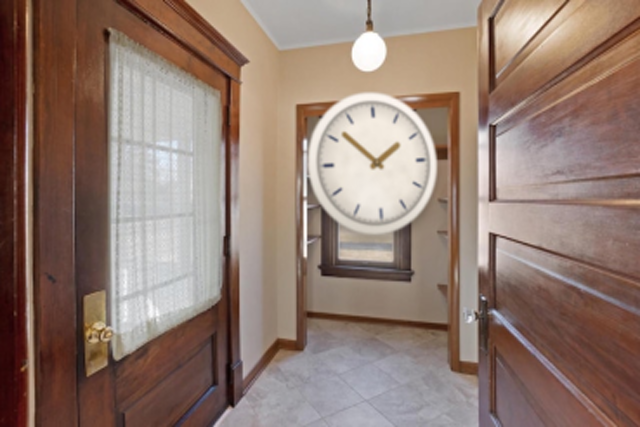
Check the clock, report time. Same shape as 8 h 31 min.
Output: 1 h 52 min
